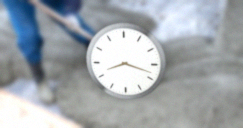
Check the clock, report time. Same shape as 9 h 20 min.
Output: 8 h 18 min
